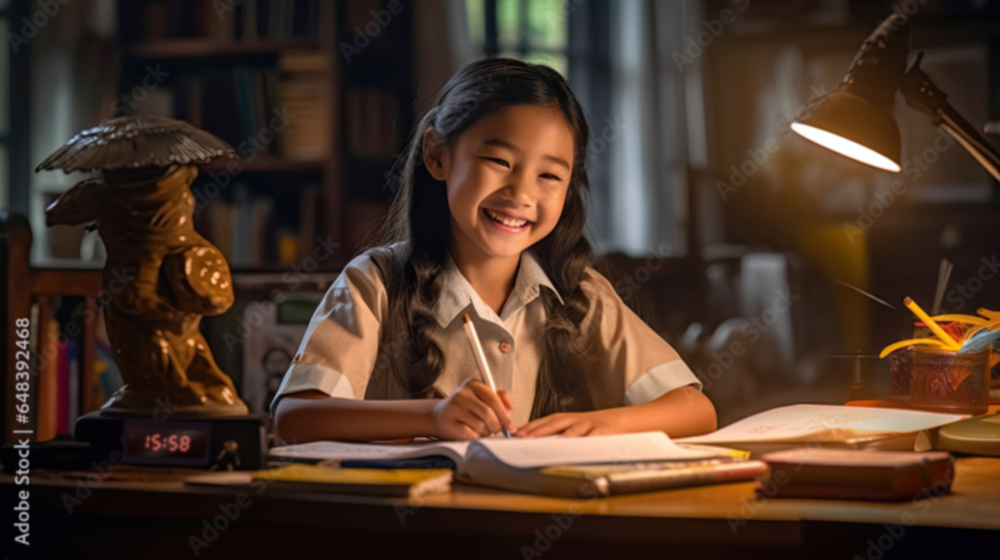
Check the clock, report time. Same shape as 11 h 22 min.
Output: 15 h 58 min
